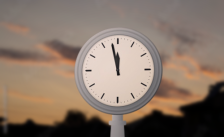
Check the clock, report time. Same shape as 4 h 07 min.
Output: 11 h 58 min
